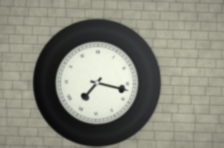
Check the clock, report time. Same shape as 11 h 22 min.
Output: 7 h 17 min
